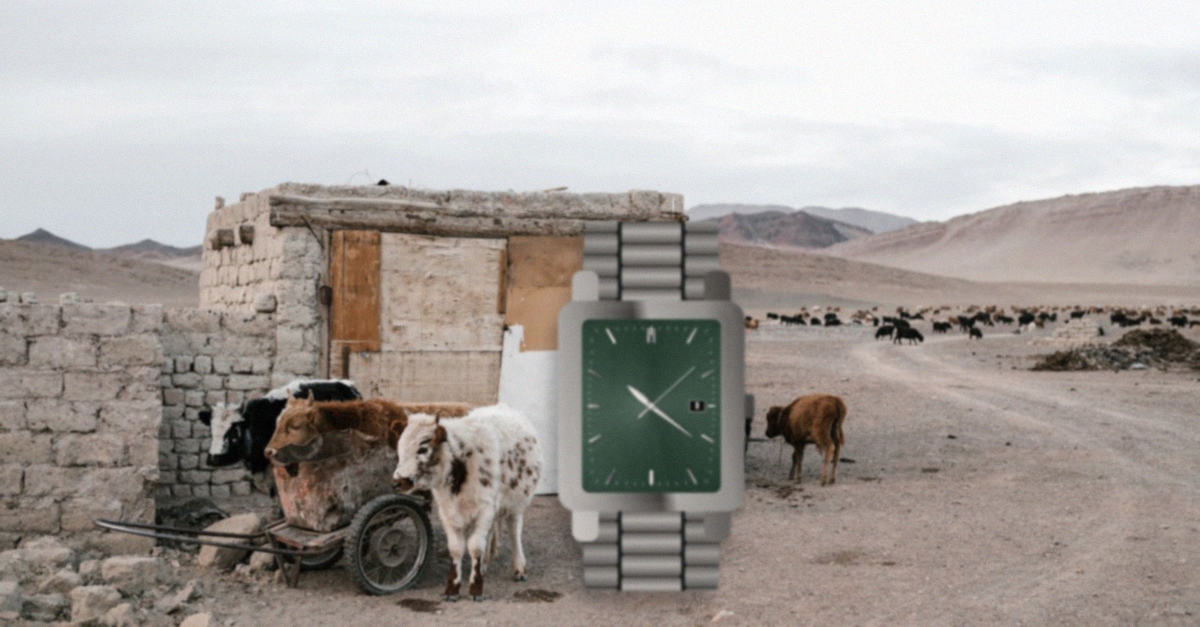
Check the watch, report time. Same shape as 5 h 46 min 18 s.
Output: 10 h 21 min 08 s
